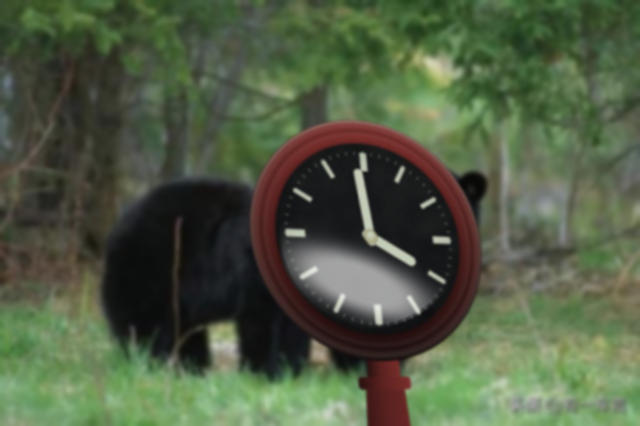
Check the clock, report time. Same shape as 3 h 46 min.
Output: 3 h 59 min
